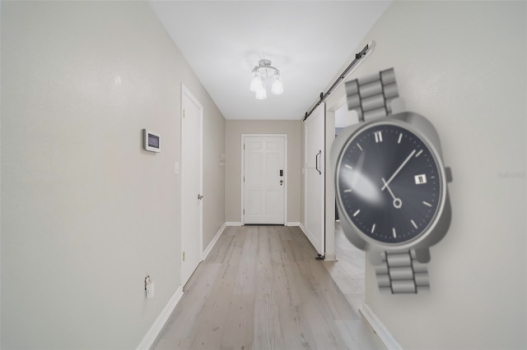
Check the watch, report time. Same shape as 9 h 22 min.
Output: 5 h 09 min
